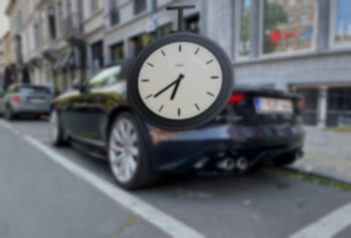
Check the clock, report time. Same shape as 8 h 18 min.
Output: 6 h 39 min
